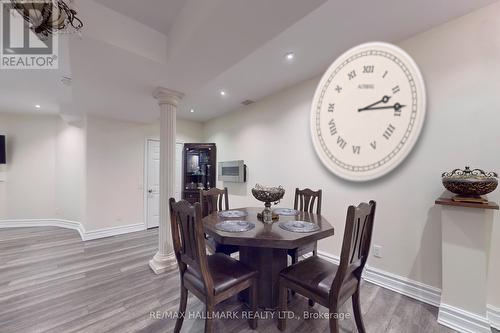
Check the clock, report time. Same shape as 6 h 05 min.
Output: 2 h 14 min
